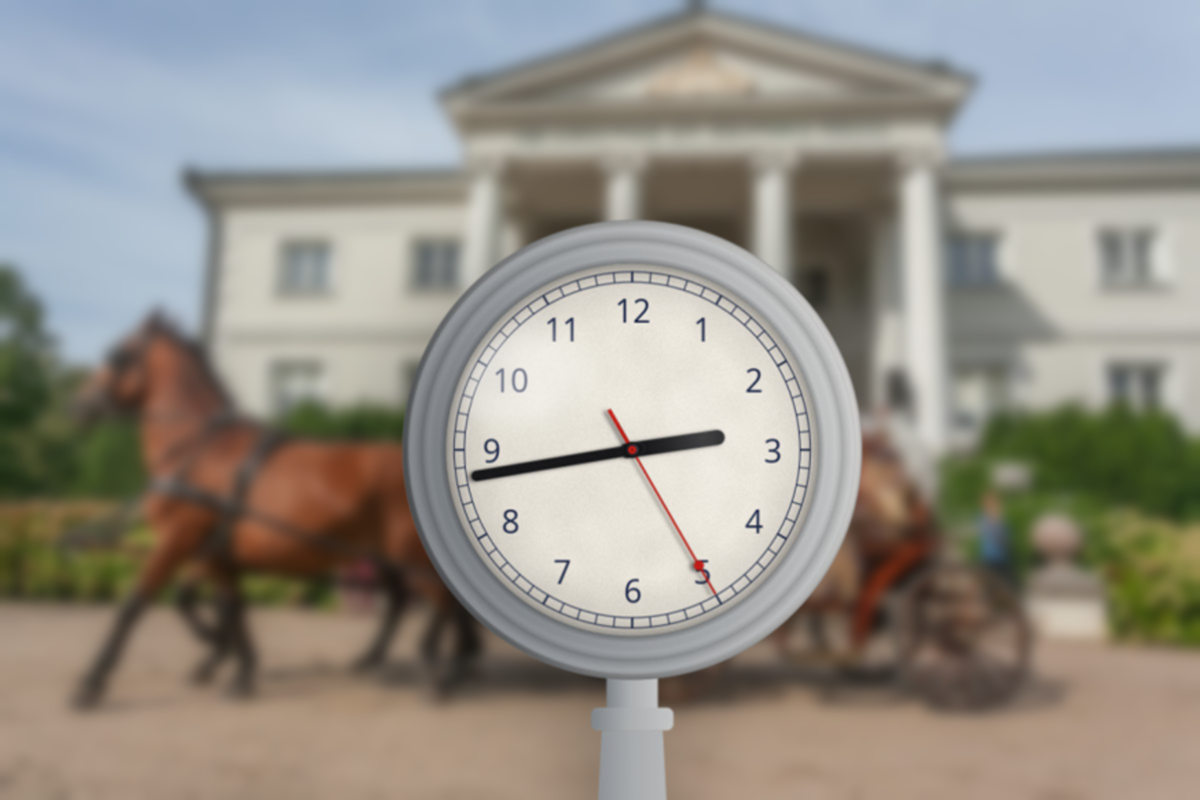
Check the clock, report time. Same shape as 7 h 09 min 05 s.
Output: 2 h 43 min 25 s
